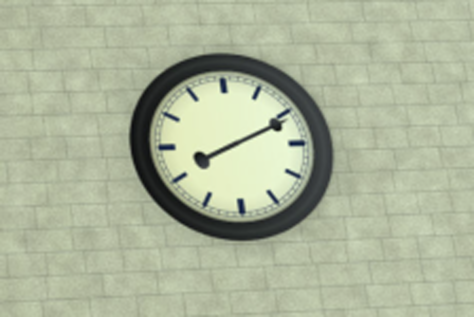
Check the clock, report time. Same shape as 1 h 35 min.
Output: 8 h 11 min
